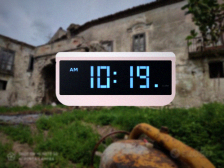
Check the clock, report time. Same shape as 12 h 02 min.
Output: 10 h 19 min
